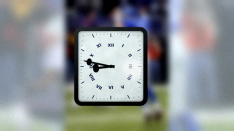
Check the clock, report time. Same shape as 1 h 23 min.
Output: 8 h 47 min
